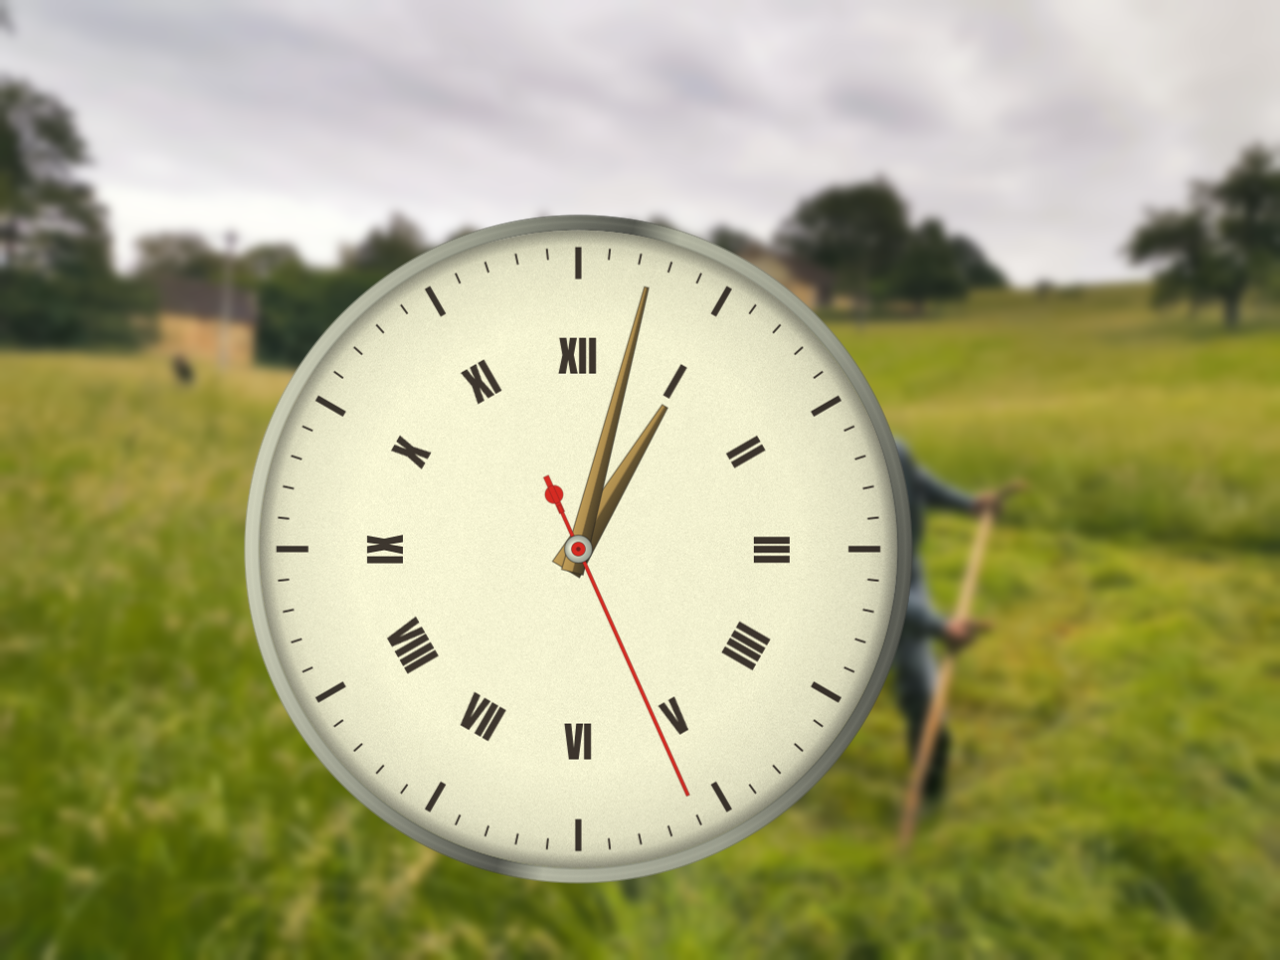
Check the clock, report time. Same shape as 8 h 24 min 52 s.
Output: 1 h 02 min 26 s
